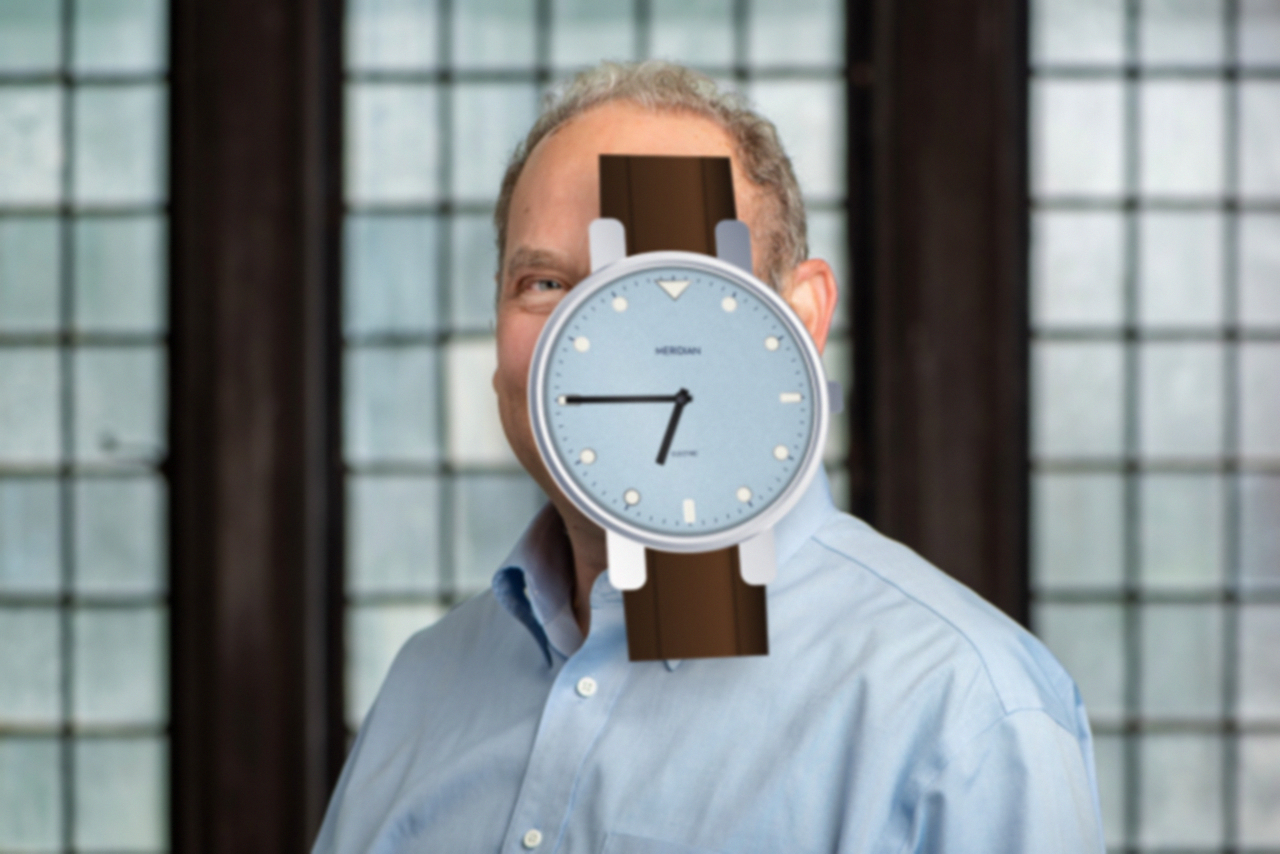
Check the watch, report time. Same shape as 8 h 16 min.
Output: 6 h 45 min
